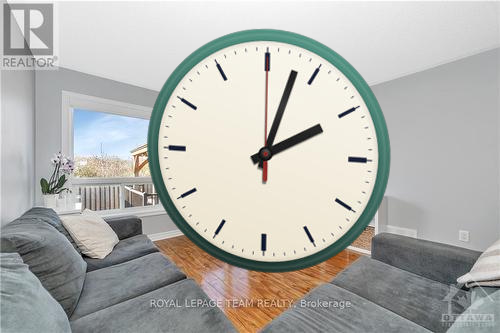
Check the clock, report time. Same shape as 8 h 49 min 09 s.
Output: 2 h 03 min 00 s
